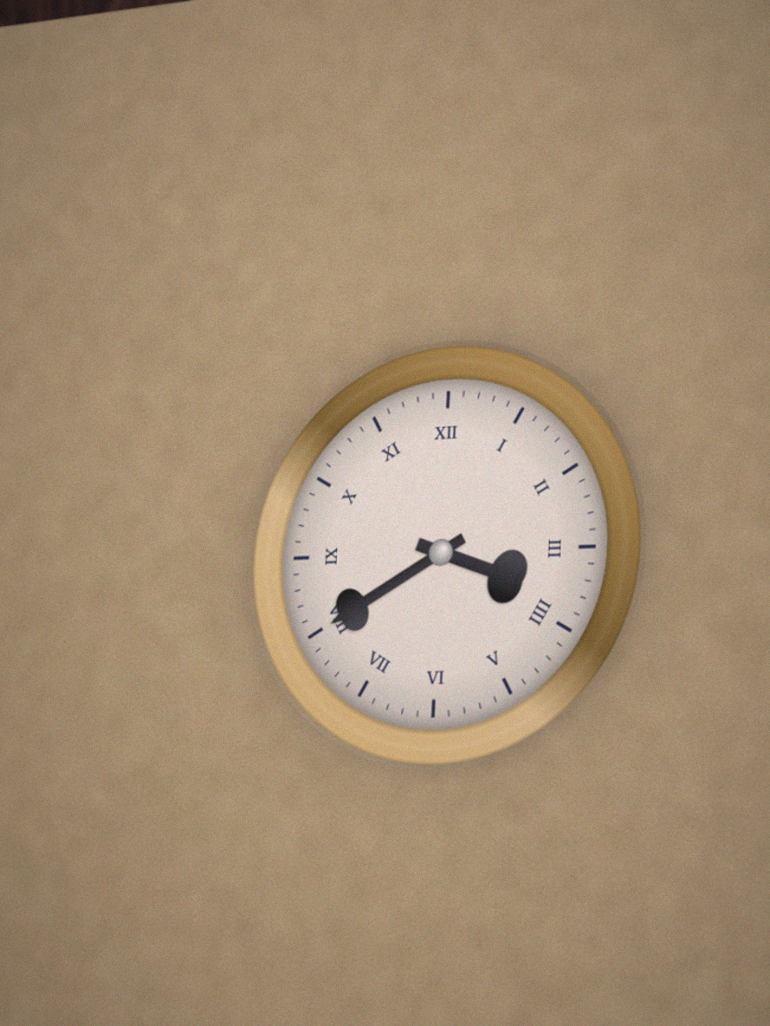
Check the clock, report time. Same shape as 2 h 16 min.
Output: 3 h 40 min
